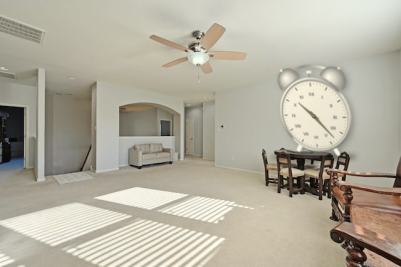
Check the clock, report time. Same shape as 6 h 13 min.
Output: 10 h 23 min
